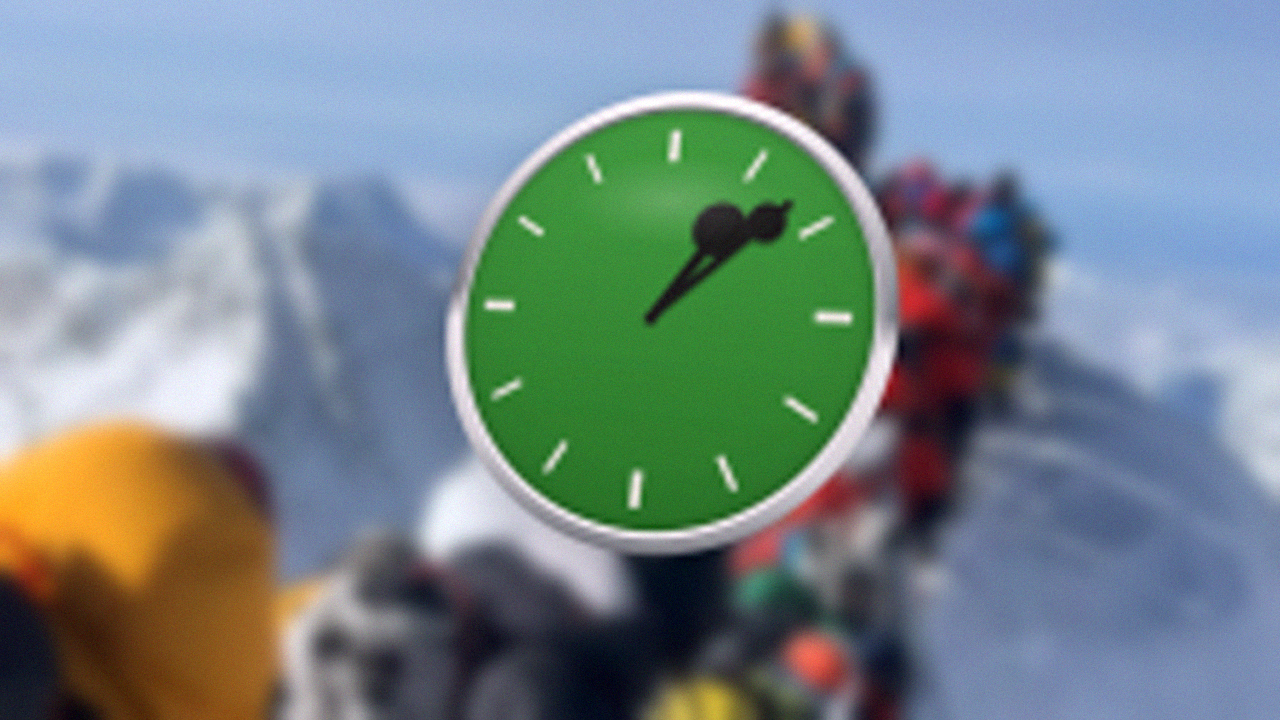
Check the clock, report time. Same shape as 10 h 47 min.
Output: 1 h 08 min
